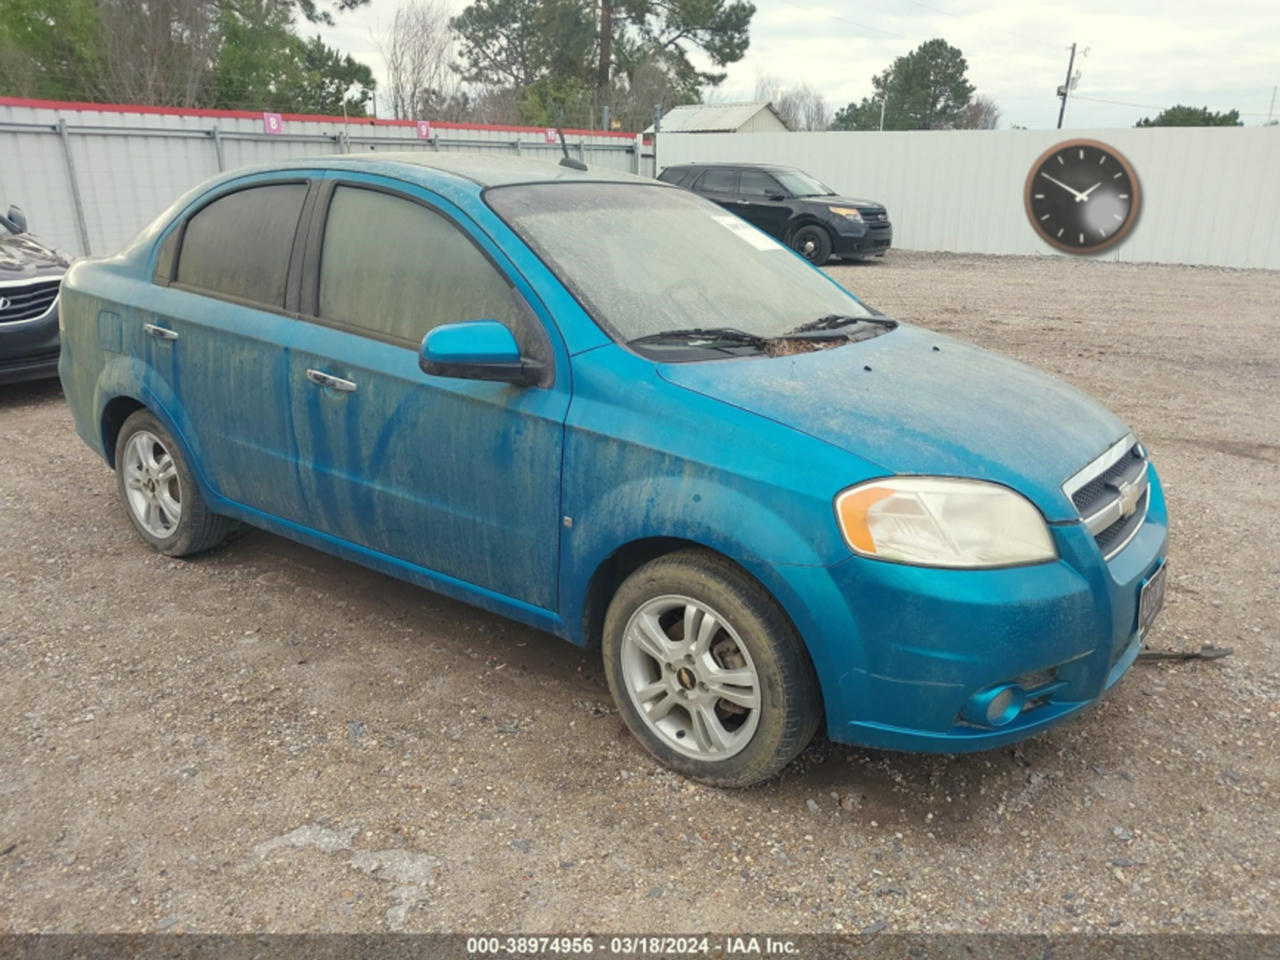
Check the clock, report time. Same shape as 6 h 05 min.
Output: 1 h 50 min
